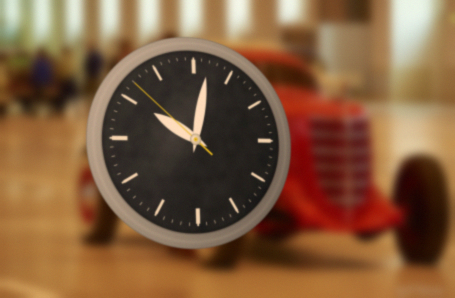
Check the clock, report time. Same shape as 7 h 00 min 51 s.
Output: 10 h 01 min 52 s
